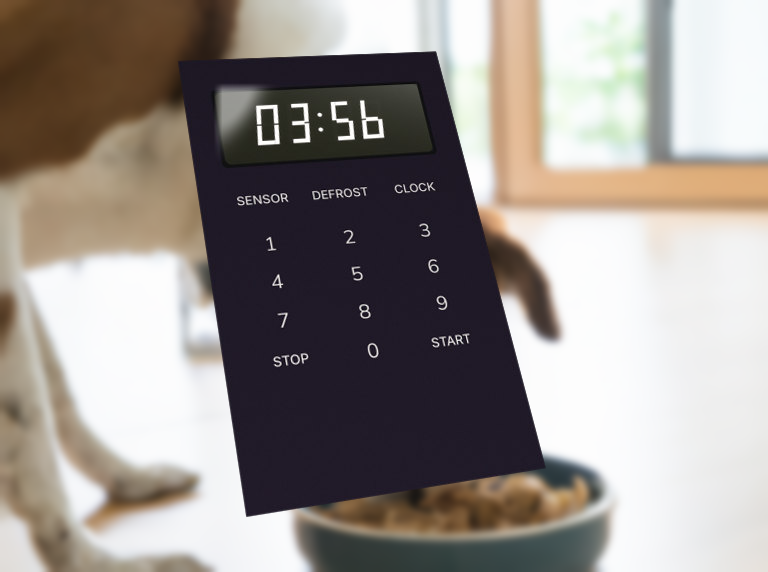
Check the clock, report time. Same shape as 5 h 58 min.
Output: 3 h 56 min
